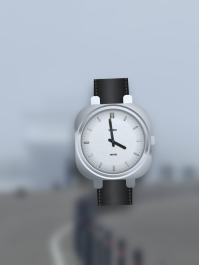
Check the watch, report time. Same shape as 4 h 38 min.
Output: 3 h 59 min
